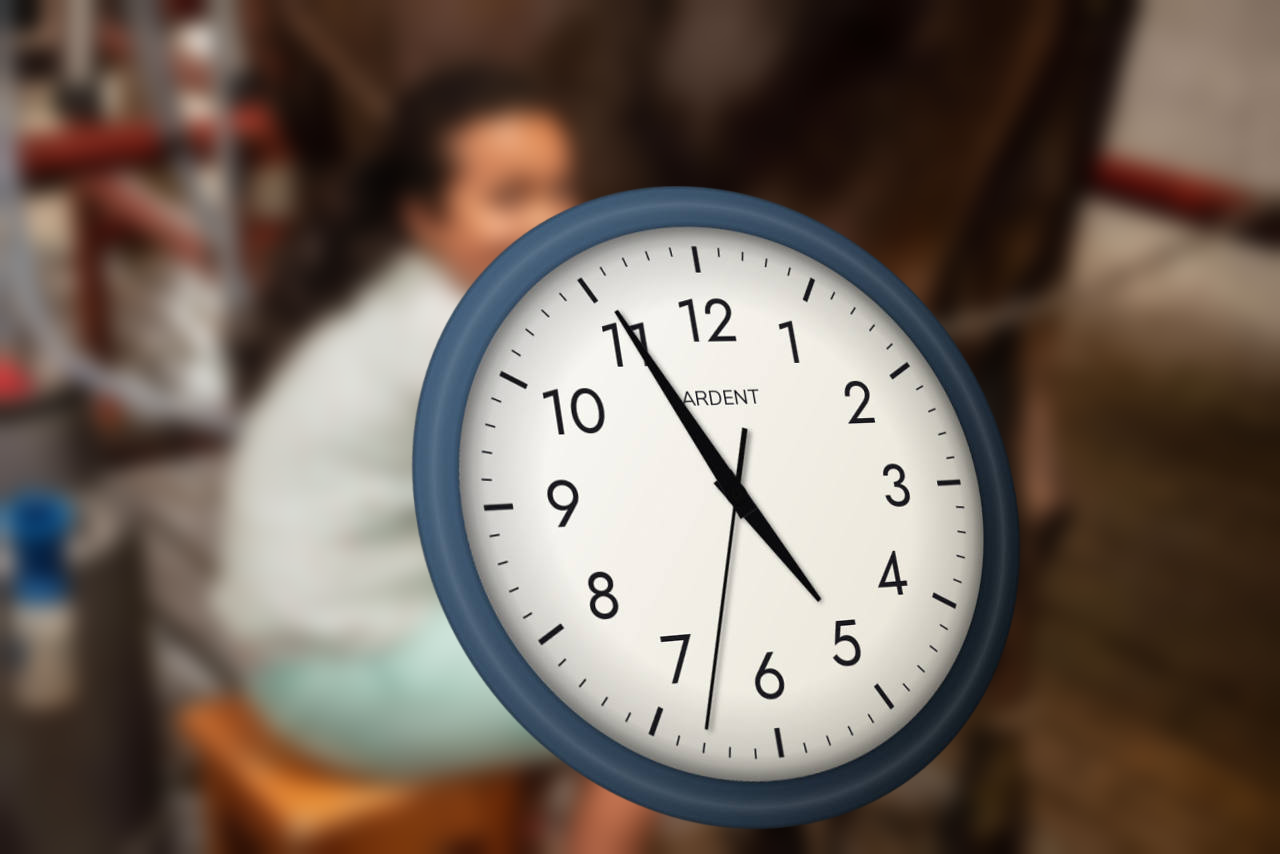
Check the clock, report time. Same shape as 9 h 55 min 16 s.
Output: 4 h 55 min 33 s
